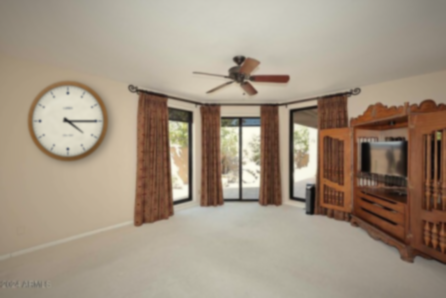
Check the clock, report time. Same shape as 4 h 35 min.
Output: 4 h 15 min
